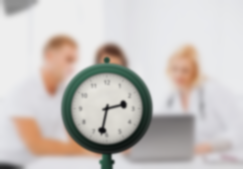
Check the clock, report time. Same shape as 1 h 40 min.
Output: 2 h 32 min
